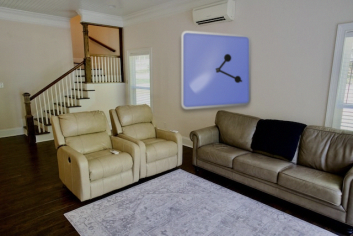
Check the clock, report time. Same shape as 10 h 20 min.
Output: 1 h 19 min
